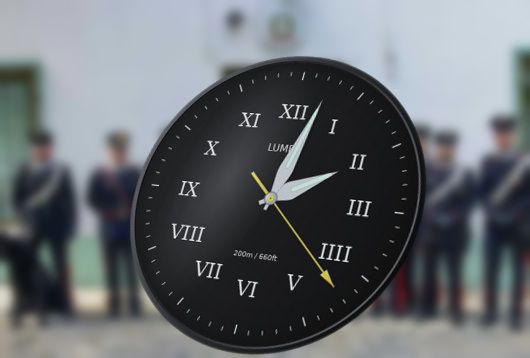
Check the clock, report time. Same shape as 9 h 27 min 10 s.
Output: 2 h 02 min 22 s
